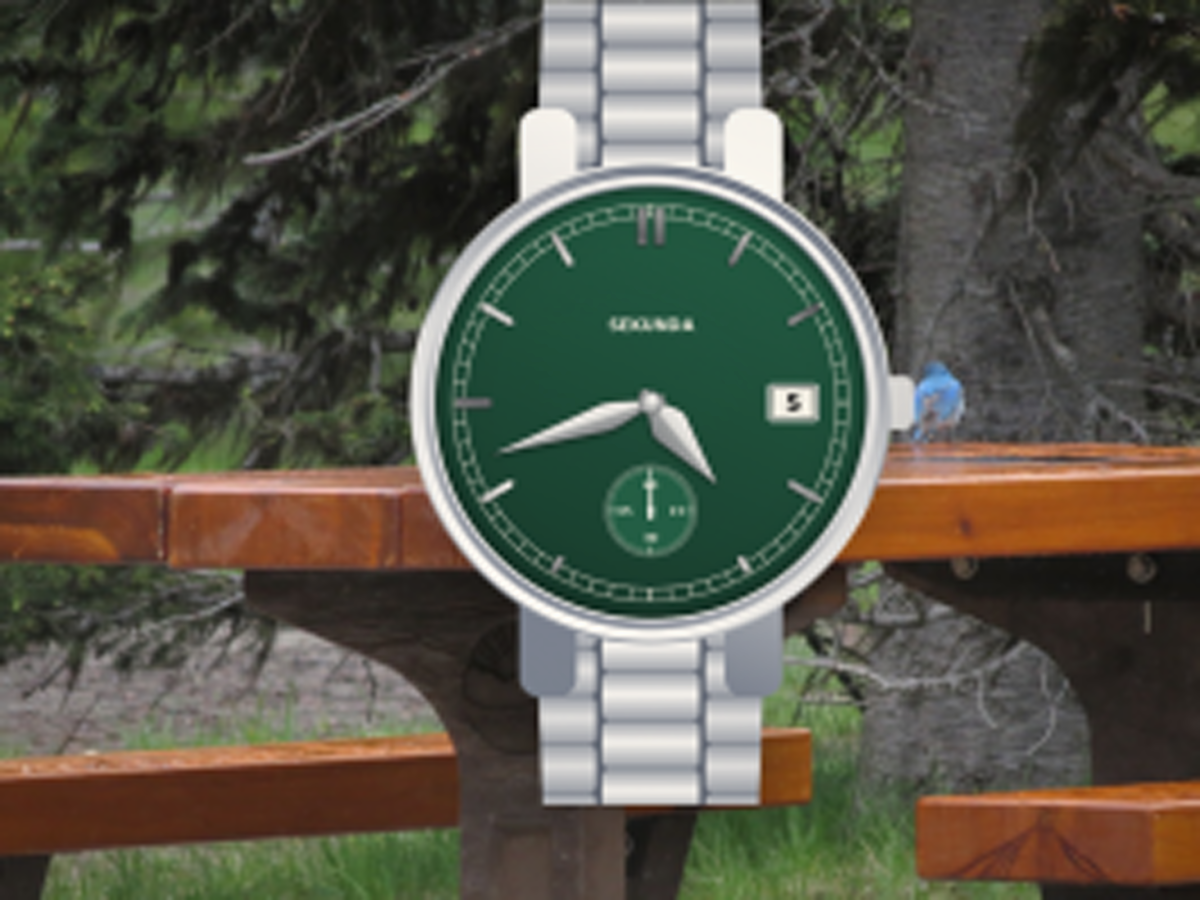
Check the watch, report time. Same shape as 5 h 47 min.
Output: 4 h 42 min
